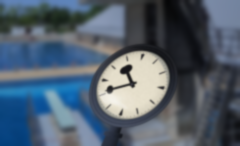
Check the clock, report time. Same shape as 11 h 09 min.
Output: 10 h 41 min
